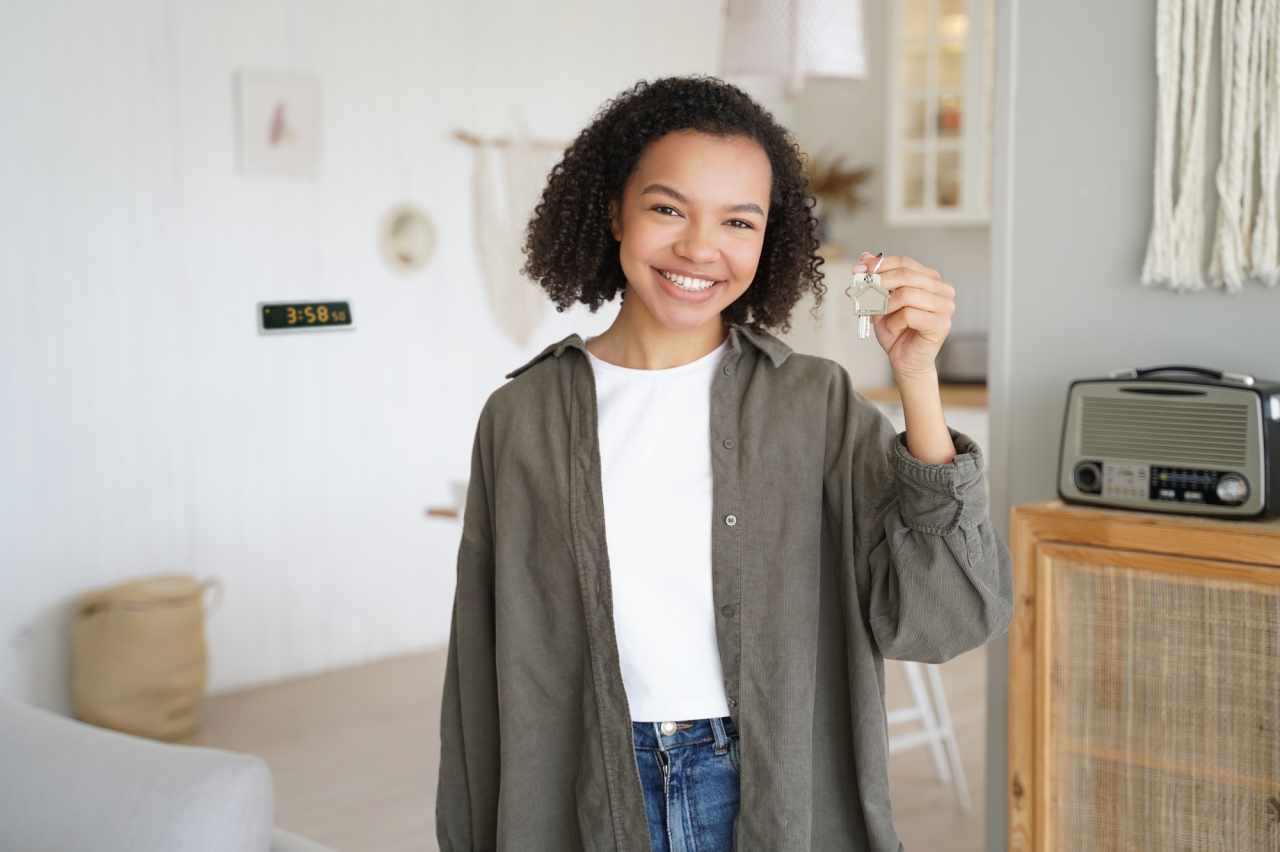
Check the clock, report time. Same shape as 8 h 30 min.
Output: 3 h 58 min
